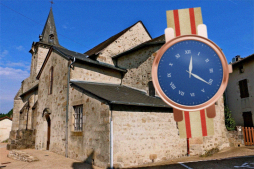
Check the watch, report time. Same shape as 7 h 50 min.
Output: 12 h 21 min
